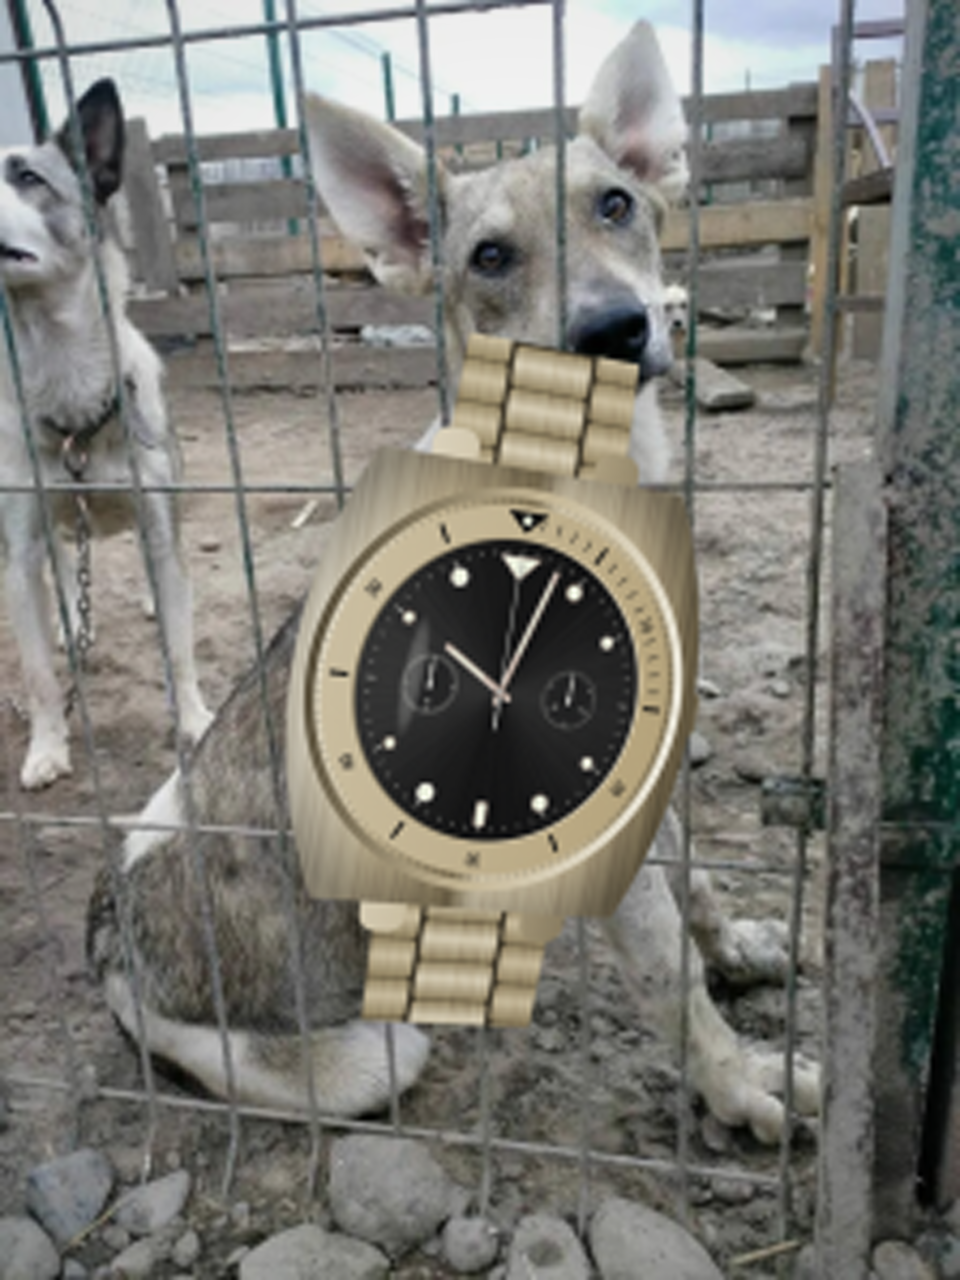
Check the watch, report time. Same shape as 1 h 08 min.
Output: 10 h 03 min
